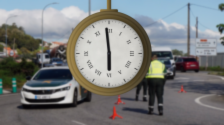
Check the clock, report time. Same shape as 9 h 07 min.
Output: 5 h 59 min
